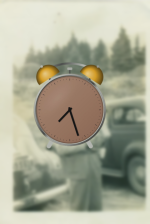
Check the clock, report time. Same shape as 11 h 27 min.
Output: 7 h 27 min
